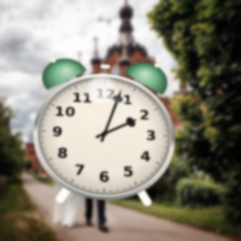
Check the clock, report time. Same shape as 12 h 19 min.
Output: 2 h 03 min
